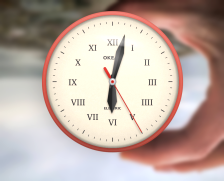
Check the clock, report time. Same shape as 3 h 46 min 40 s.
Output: 6 h 02 min 25 s
